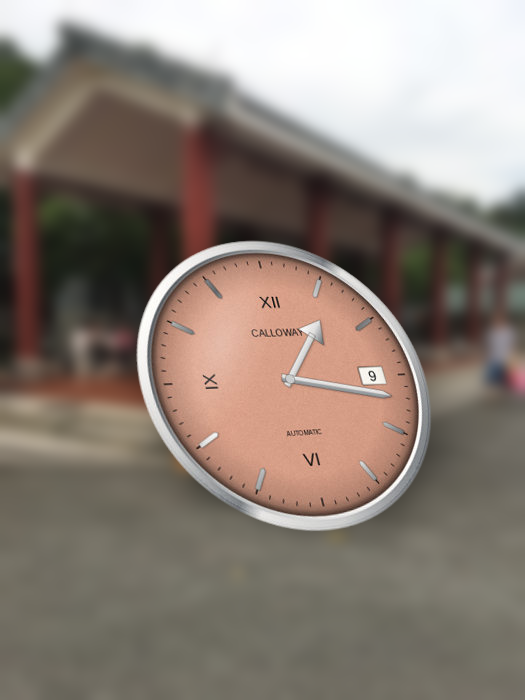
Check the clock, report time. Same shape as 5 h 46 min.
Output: 1 h 17 min
